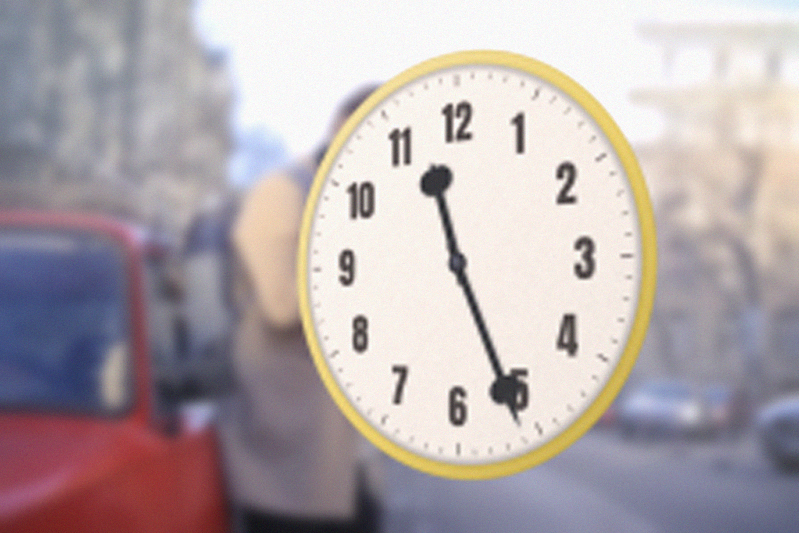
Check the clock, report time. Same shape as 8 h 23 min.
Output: 11 h 26 min
